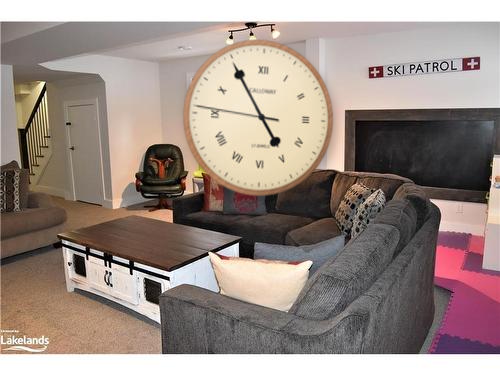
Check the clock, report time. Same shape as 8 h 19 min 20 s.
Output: 4 h 54 min 46 s
